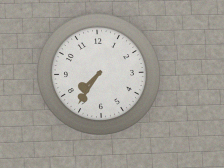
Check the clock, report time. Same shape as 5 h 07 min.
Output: 7 h 36 min
